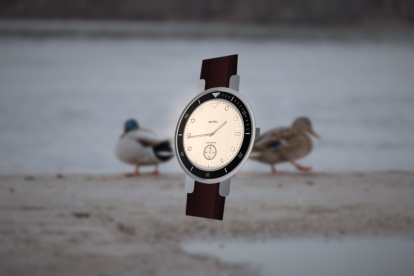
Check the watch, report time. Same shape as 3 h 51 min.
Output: 1 h 44 min
